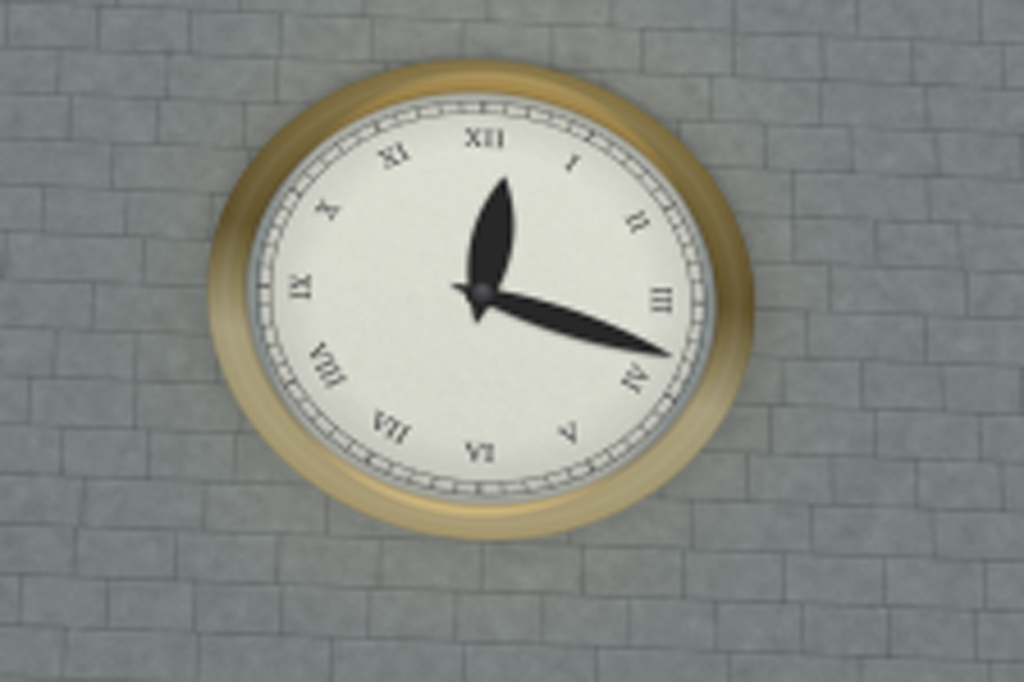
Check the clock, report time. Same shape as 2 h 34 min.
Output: 12 h 18 min
